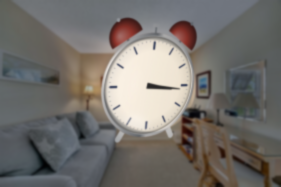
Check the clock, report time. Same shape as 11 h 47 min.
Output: 3 h 16 min
